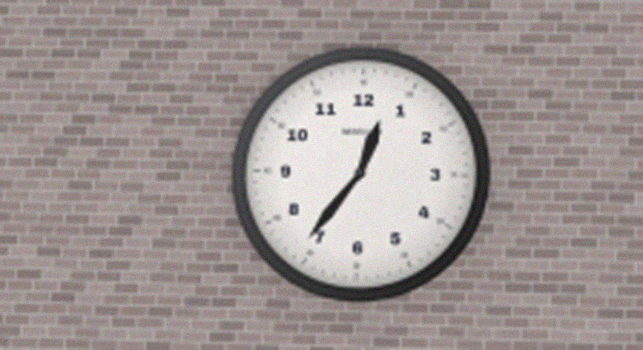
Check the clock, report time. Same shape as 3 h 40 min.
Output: 12 h 36 min
